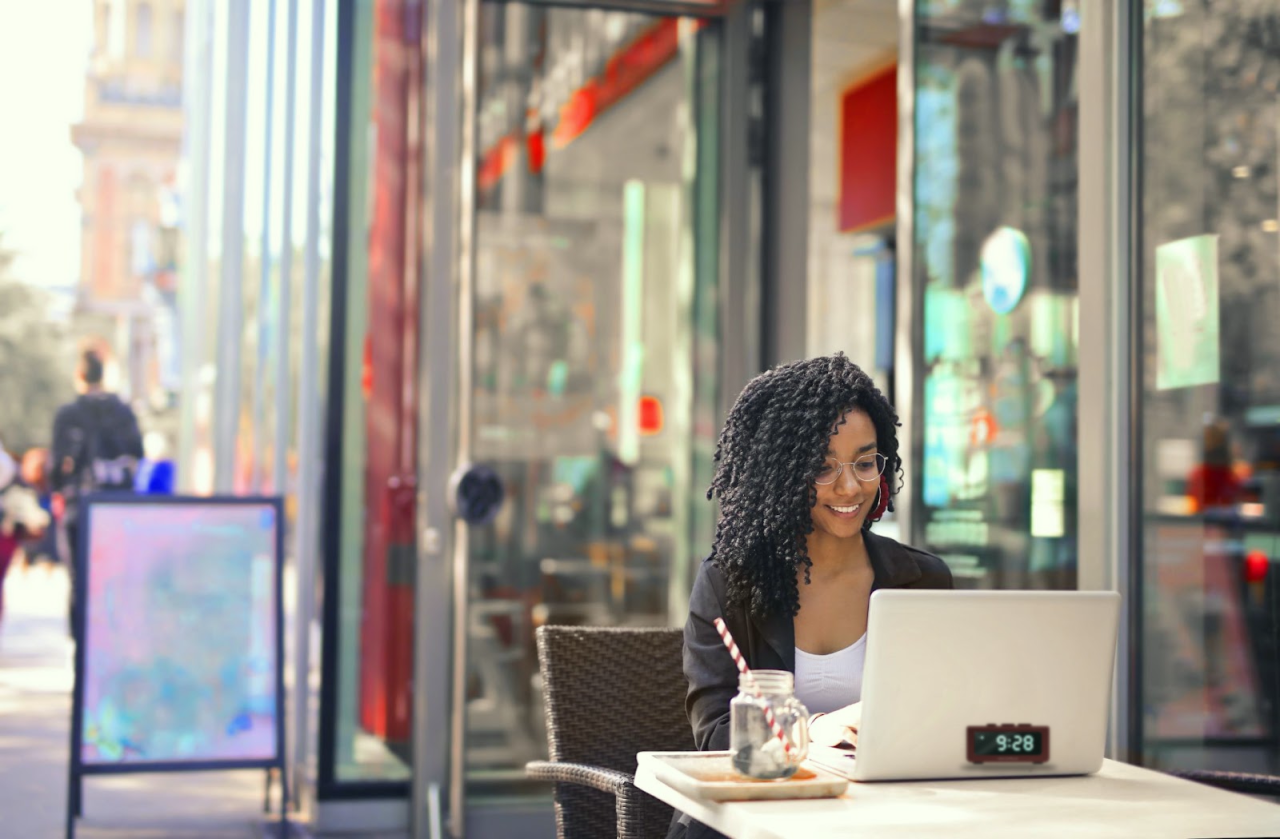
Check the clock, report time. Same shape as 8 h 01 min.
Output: 9 h 28 min
